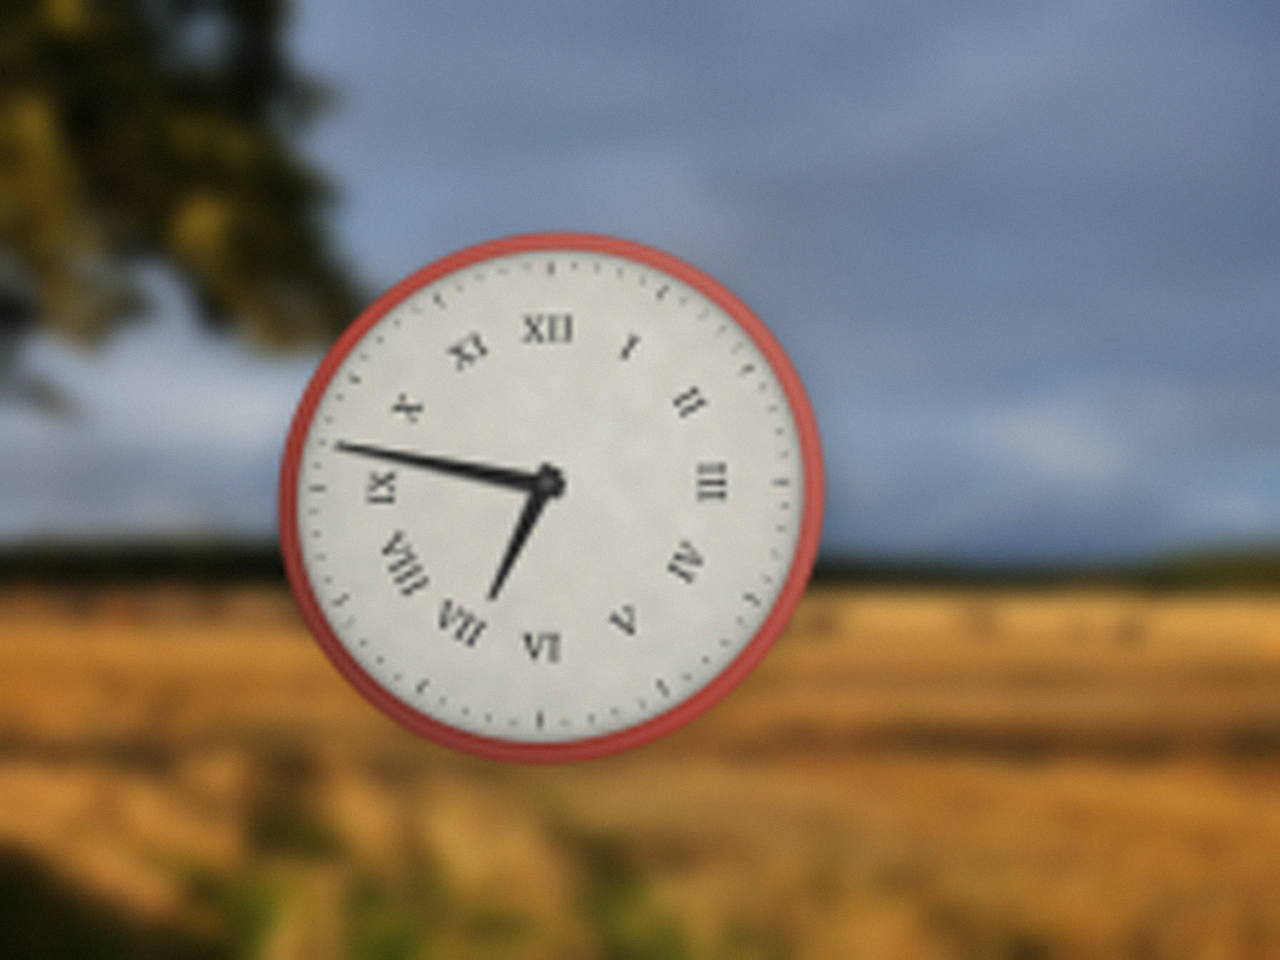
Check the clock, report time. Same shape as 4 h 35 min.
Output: 6 h 47 min
